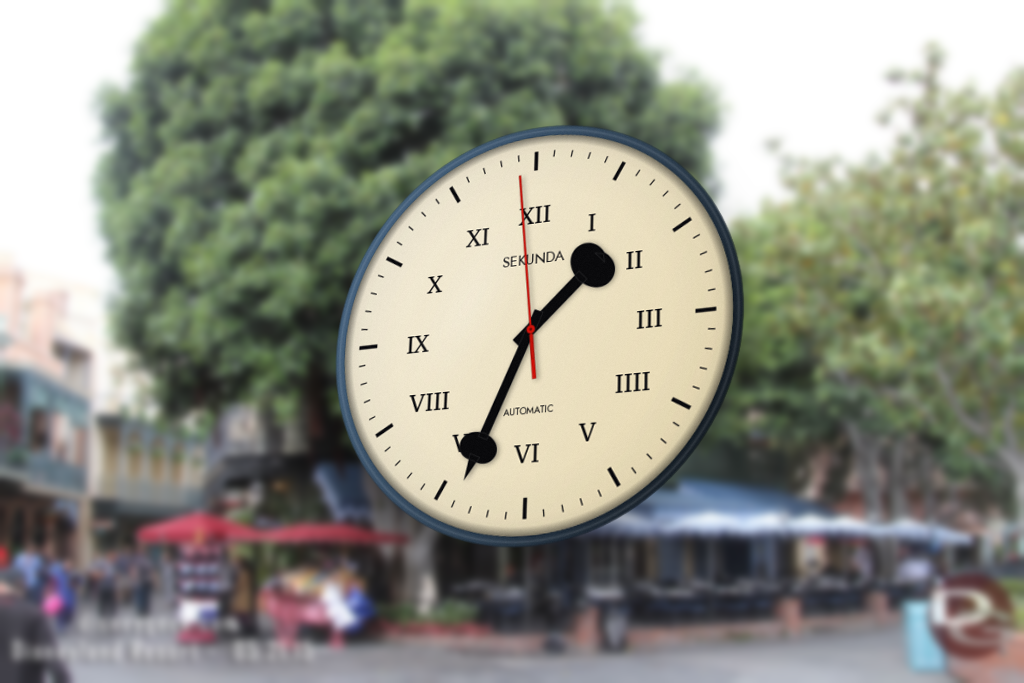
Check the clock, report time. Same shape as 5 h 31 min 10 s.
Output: 1 h 33 min 59 s
